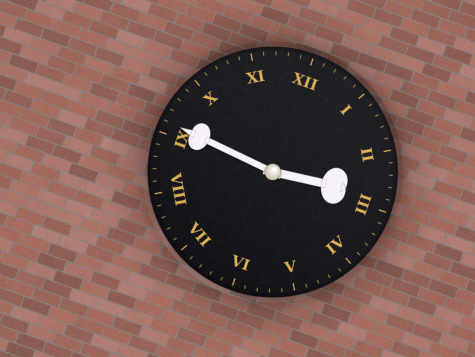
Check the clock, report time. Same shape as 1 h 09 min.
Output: 2 h 46 min
